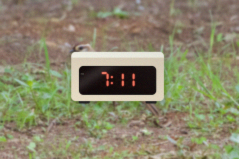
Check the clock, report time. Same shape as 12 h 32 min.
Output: 7 h 11 min
